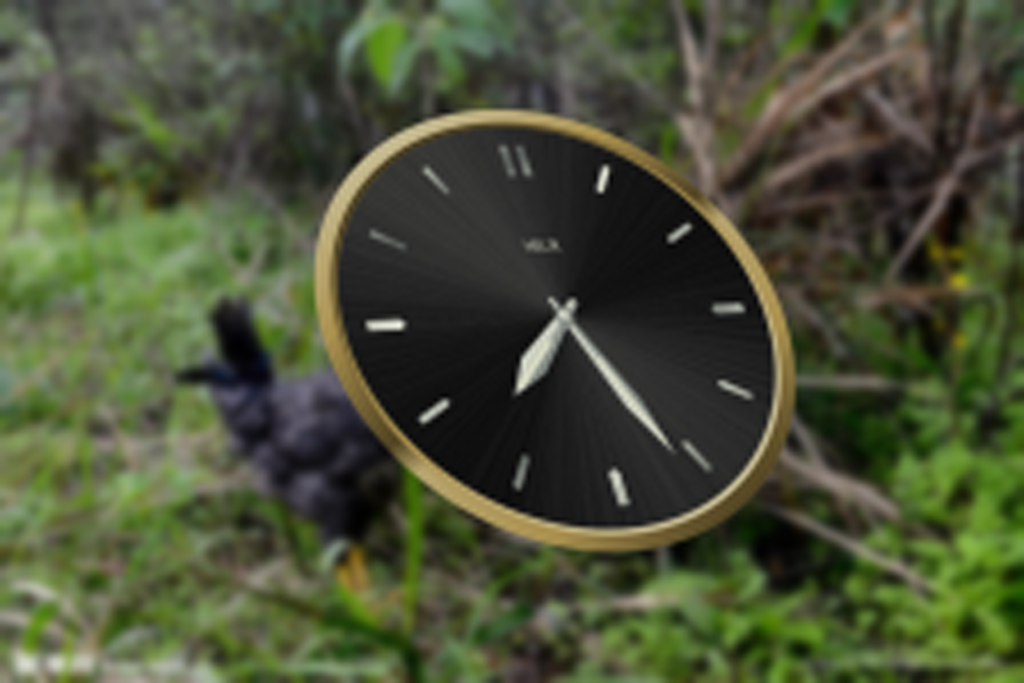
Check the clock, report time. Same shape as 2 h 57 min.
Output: 7 h 26 min
